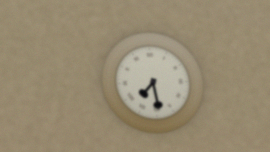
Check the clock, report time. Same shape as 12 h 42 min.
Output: 7 h 29 min
